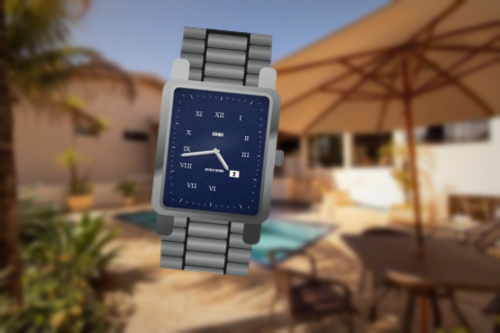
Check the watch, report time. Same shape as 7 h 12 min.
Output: 4 h 43 min
